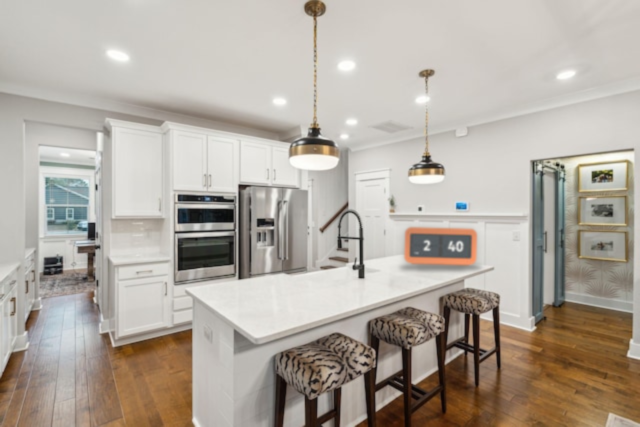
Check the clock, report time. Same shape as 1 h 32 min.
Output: 2 h 40 min
